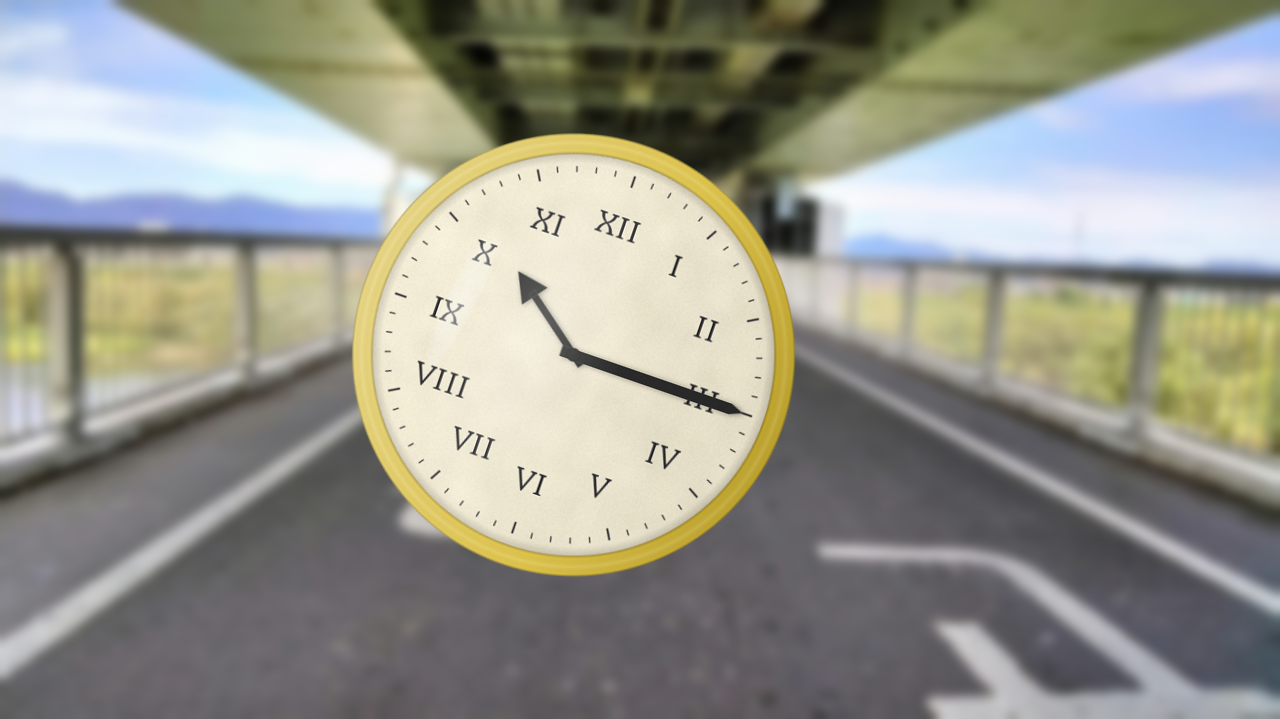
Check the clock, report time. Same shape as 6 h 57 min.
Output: 10 h 15 min
